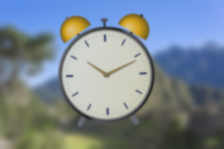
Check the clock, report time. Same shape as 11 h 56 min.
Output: 10 h 11 min
